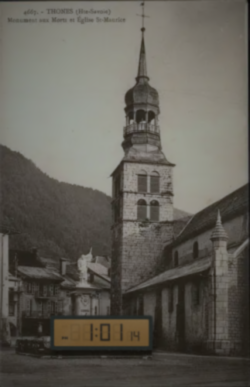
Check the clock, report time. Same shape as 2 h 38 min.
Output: 1 h 01 min
